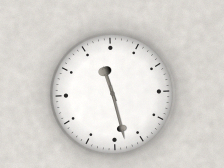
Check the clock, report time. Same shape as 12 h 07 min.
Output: 11 h 28 min
